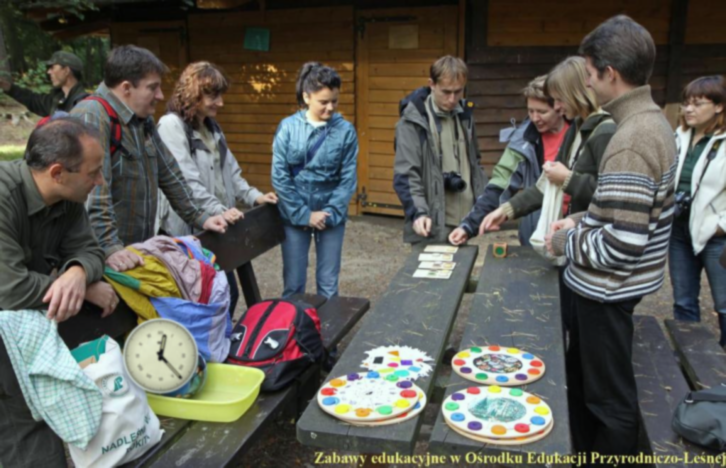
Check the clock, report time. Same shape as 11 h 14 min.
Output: 12 h 23 min
